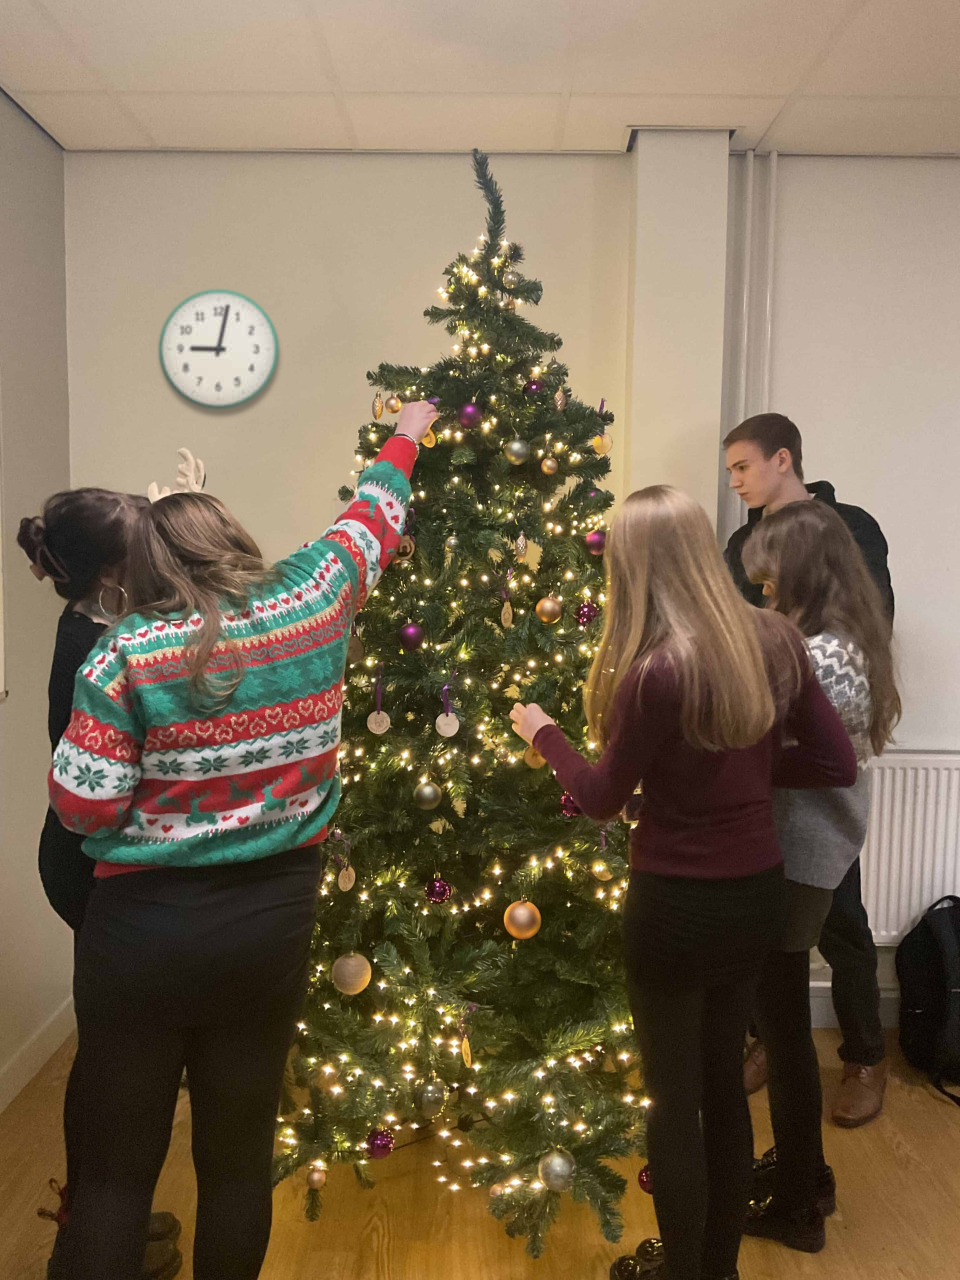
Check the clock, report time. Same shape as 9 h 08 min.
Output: 9 h 02 min
